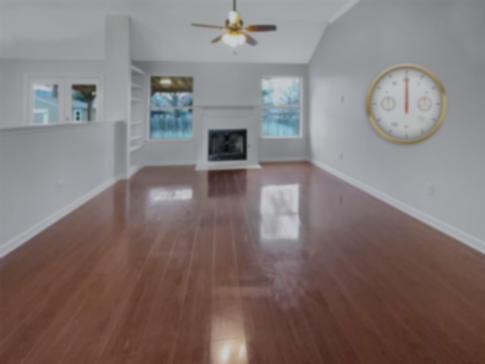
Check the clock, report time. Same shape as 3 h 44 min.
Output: 12 h 00 min
